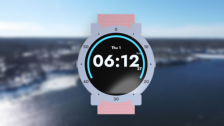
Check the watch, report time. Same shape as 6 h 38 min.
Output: 6 h 12 min
